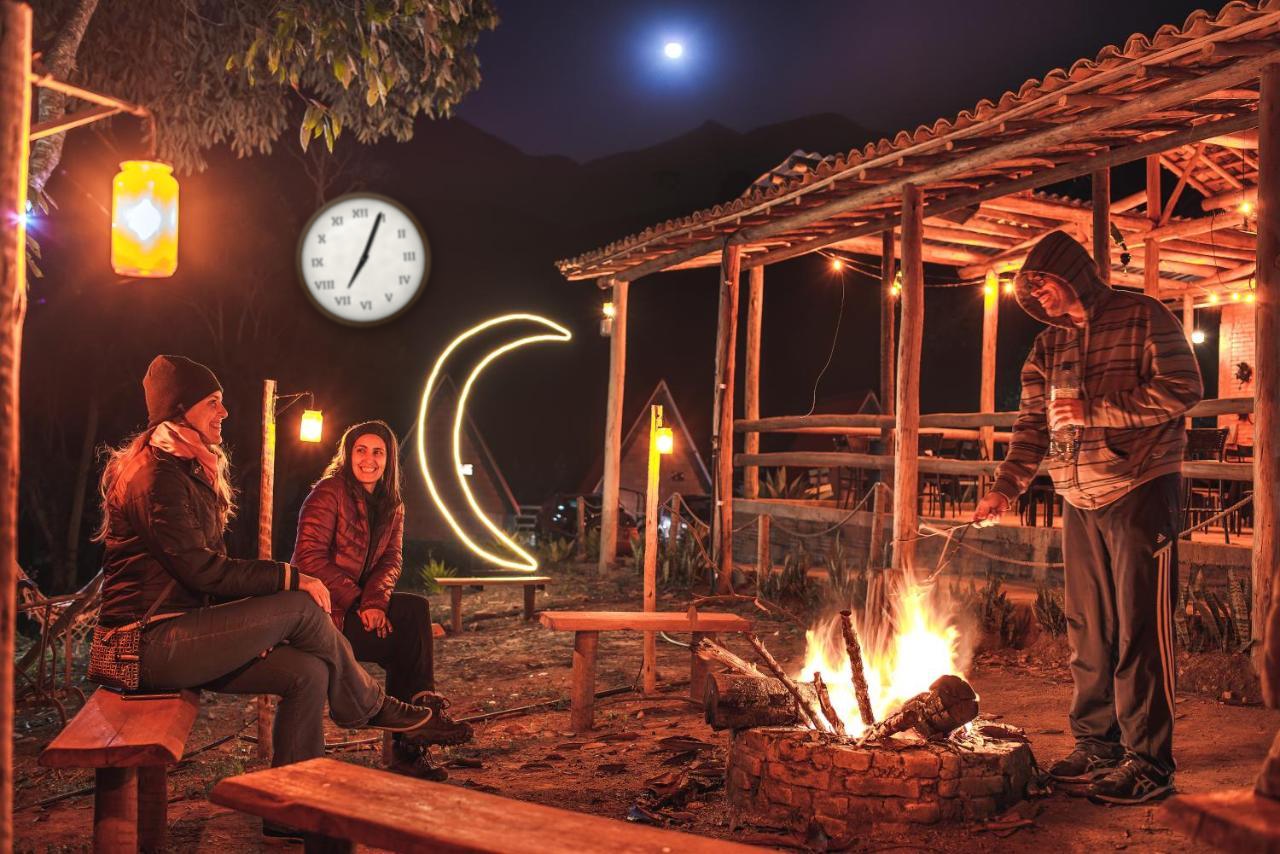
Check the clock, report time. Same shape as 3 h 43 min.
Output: 7 h 04 min
